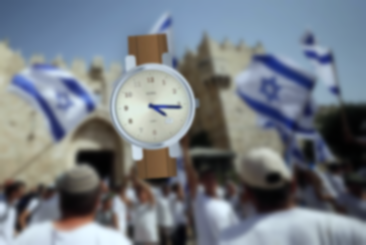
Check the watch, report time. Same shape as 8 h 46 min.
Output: 4 h 16 min
